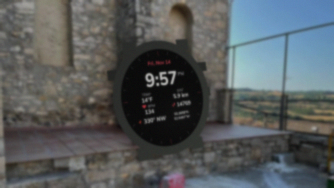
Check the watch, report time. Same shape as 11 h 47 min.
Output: 9 h 57 min
